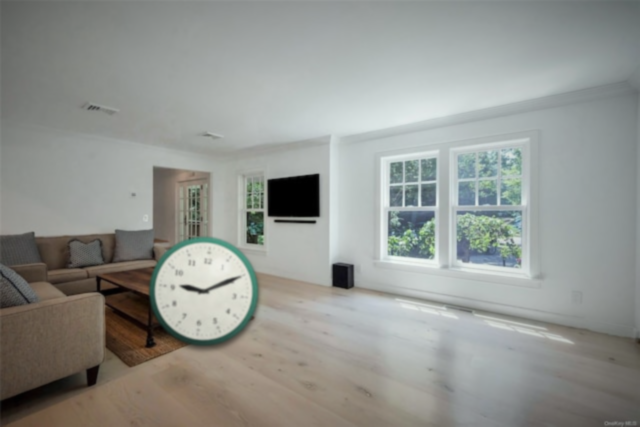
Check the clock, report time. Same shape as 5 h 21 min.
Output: 9 h 10 min
